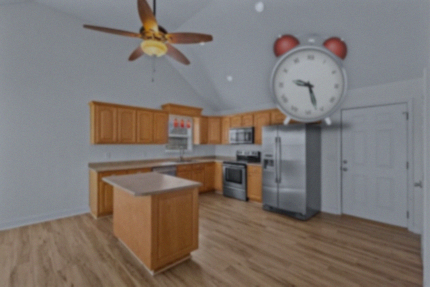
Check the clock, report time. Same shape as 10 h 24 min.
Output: 9 h 27 min
